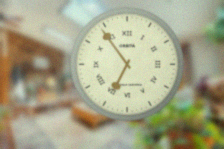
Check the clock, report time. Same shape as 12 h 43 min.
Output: 6 h 54 min
